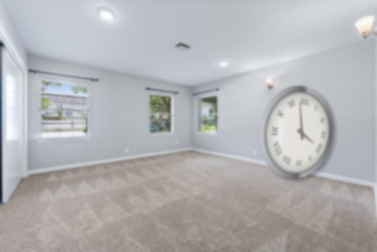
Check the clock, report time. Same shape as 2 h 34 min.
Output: 3 h 58 min
